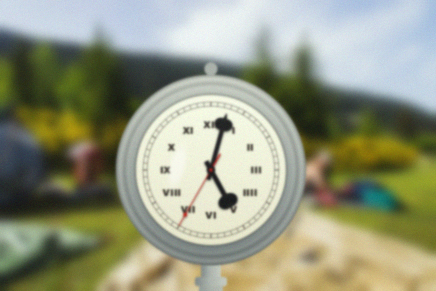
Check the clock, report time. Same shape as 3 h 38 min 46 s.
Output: 5 h 02 min 35 s
